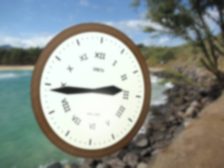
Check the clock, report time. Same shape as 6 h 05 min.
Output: 2 h 44 min
